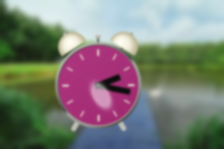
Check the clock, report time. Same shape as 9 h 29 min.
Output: 2 h 17 min
